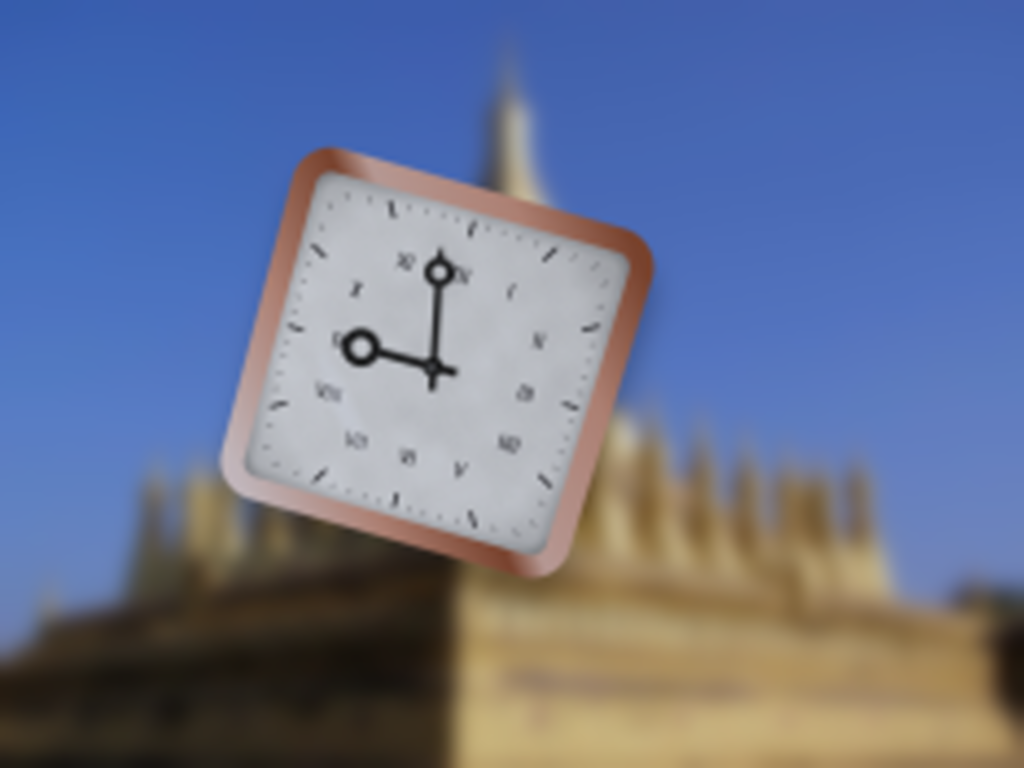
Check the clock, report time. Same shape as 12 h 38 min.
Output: 8 h 58 min
